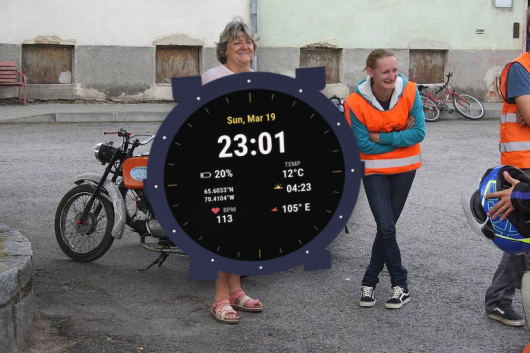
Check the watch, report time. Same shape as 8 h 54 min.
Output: 23 h 01 min
